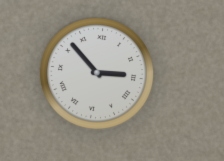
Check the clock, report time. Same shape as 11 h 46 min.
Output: 2 h 52 min
